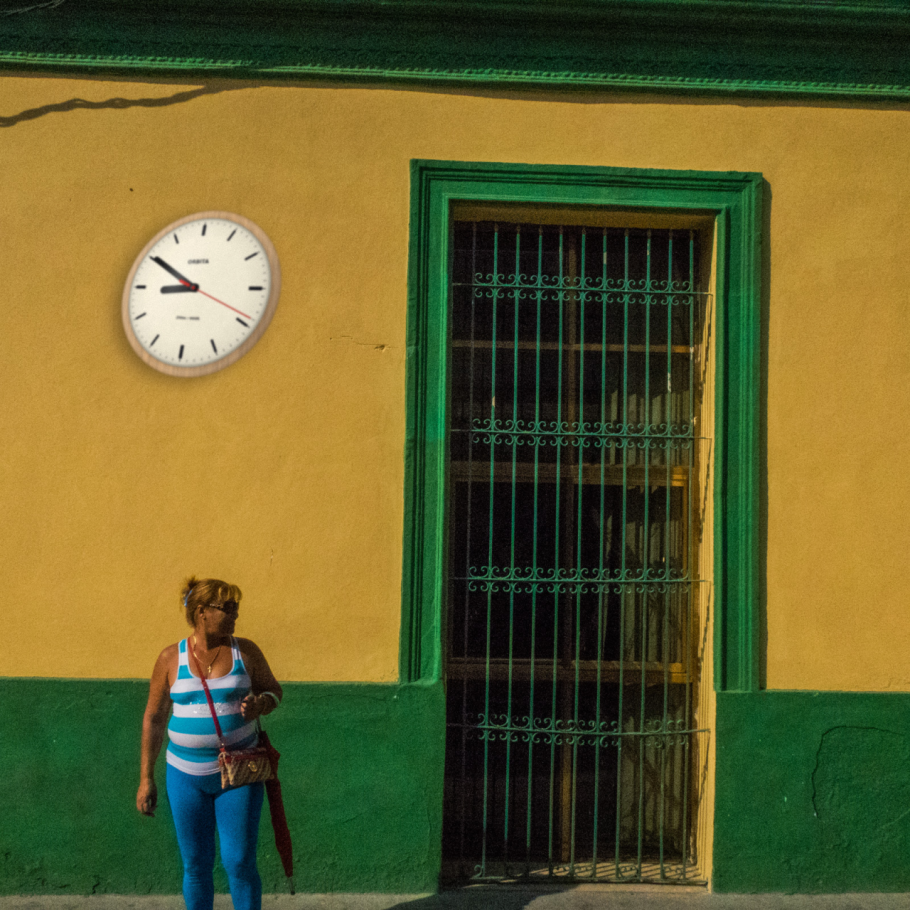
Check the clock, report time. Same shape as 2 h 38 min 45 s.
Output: 8 h 50 min 19 s
